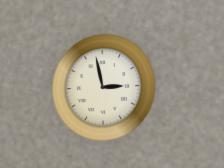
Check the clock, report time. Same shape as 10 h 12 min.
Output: 2 h 58 min
